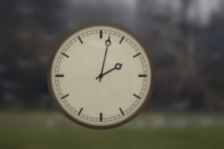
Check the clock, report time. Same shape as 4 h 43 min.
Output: 2 h 02 min
